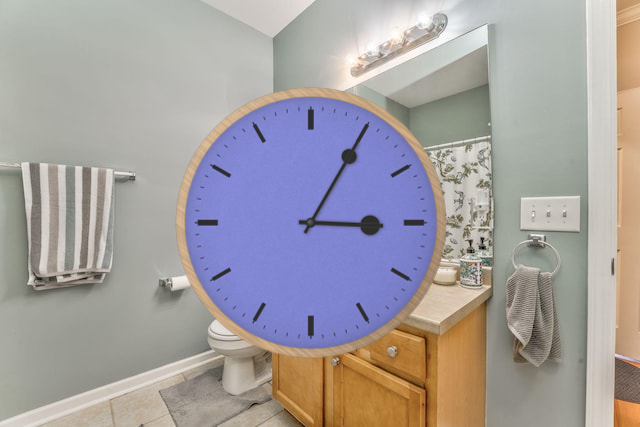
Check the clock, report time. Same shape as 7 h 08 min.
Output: 3 h 05 min
